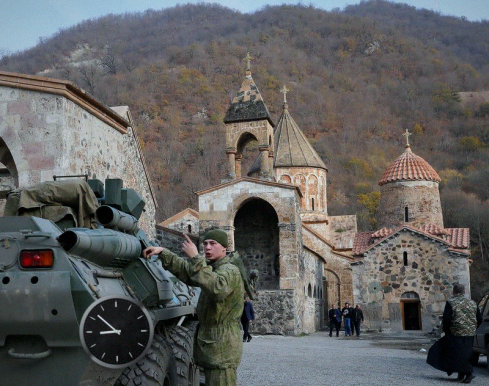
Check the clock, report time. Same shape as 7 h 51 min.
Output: 8 h 52 min
